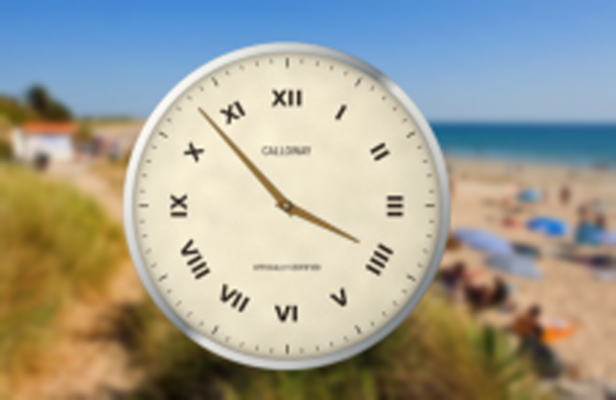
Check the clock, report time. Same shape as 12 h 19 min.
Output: 3 h 53 min
